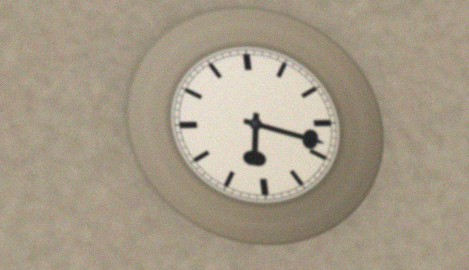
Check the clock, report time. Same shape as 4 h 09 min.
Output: 6 h 18 min
